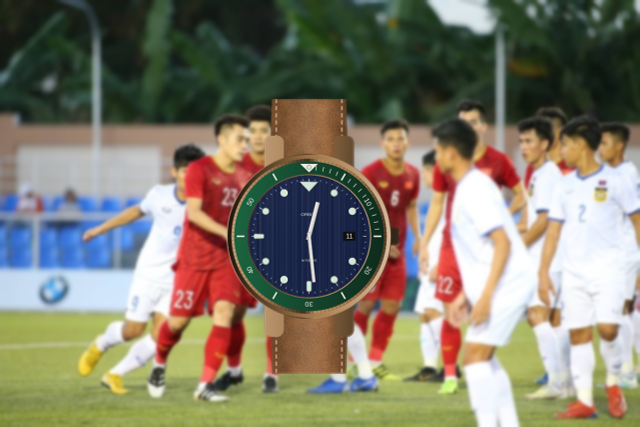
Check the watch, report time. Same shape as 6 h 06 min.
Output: 12 h 29 min
